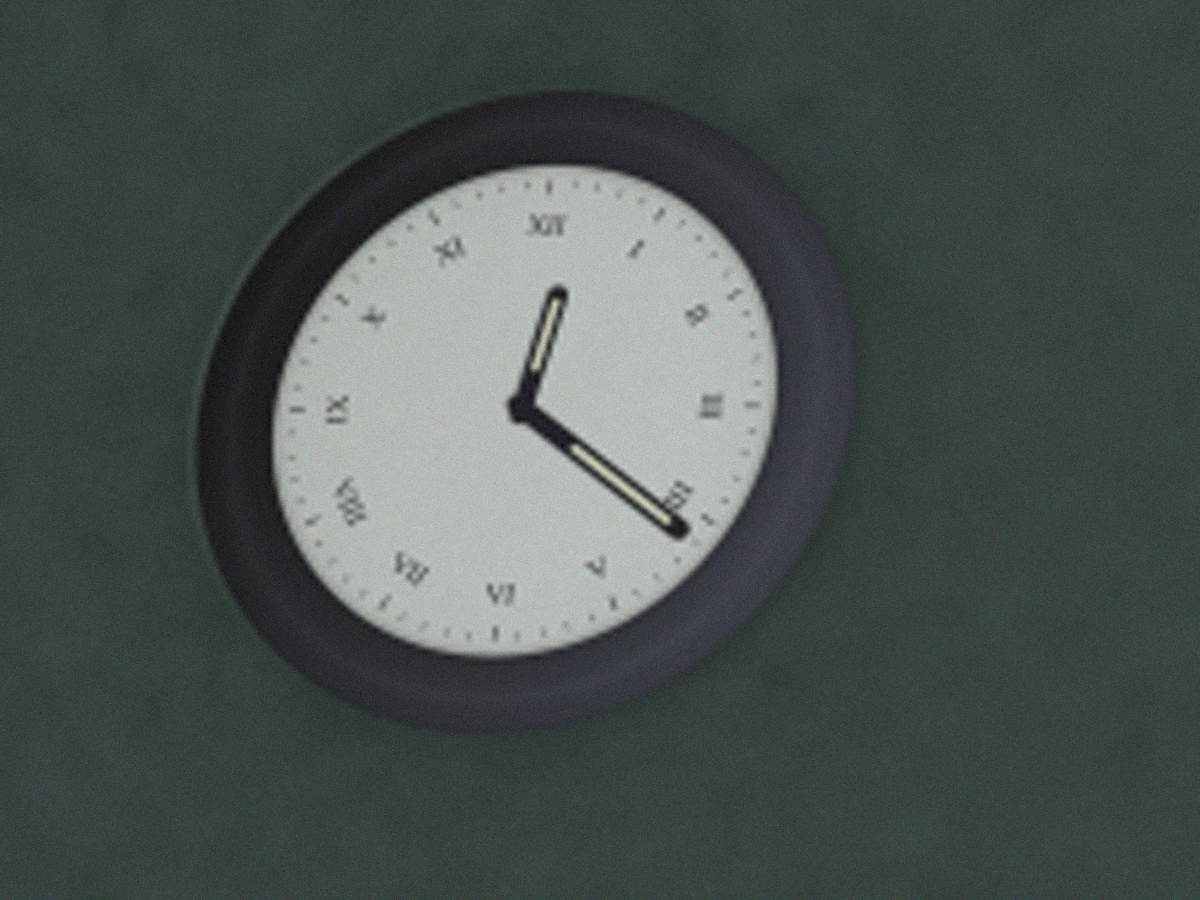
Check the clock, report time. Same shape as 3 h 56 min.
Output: 12 h 21 min
